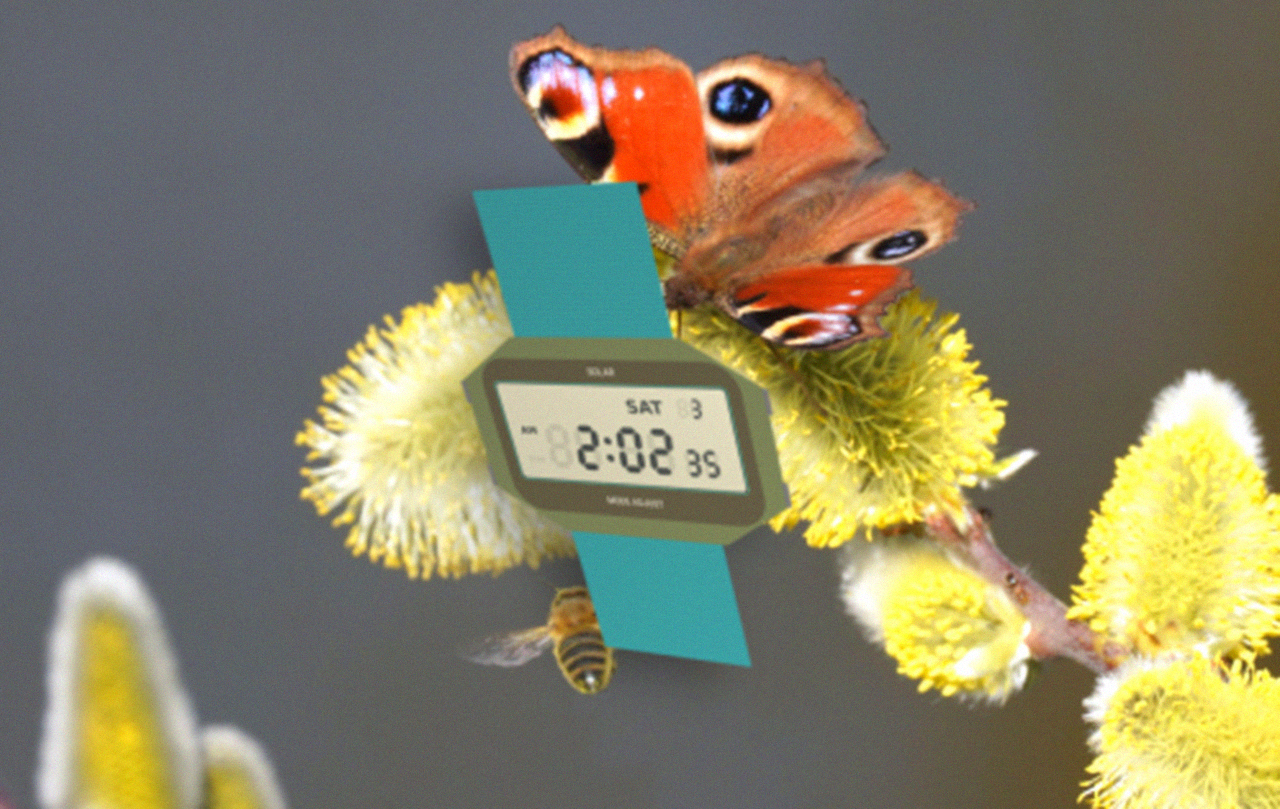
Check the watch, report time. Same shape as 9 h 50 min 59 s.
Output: 2 h 02 min 35 s
